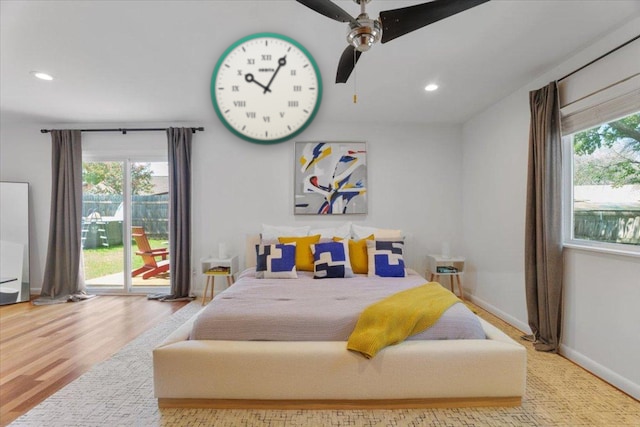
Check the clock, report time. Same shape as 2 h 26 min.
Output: 10 h 05 min
